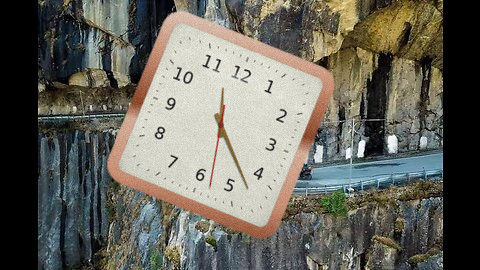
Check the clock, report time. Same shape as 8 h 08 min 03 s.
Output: 11 h 22 min 28 s
